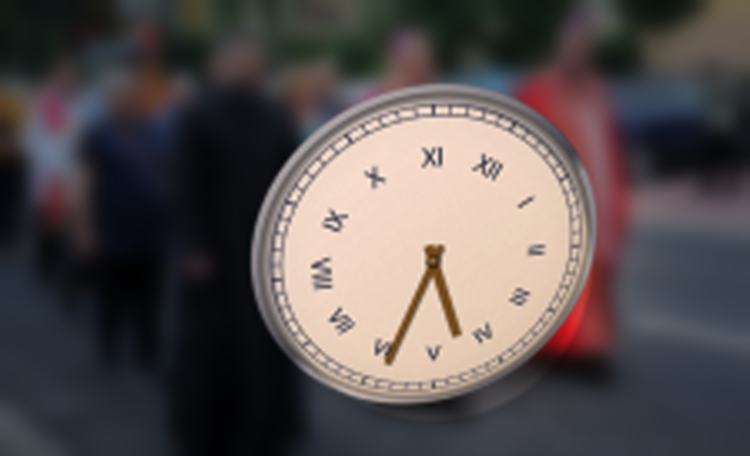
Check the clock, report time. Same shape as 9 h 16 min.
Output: 4 h 29 min
